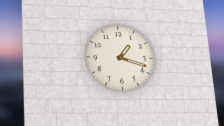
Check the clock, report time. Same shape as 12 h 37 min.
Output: 1 h 18 min
